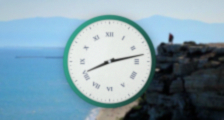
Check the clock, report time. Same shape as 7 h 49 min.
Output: 8 h 13 min
